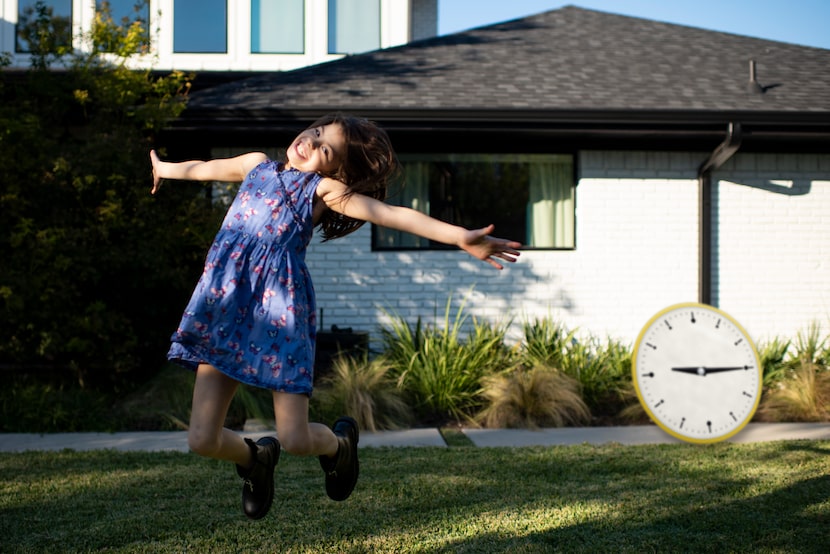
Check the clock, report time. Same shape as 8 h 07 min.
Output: 9 h 15 min
